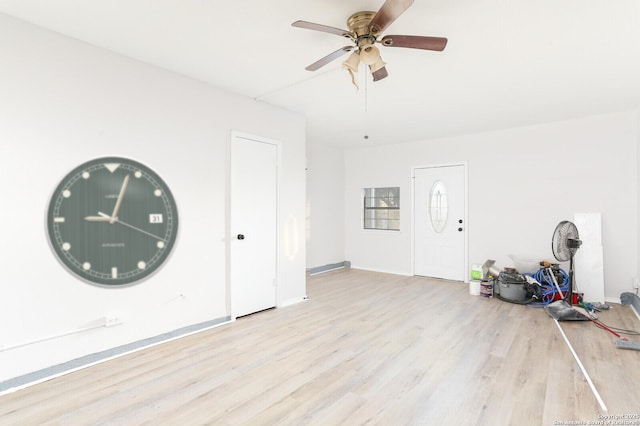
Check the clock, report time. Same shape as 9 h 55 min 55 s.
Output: 9 h 03 min 19 s
